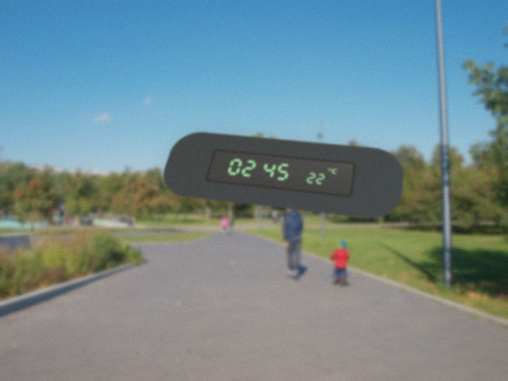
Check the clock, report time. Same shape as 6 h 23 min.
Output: 2 h 45 min
